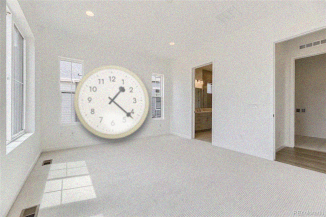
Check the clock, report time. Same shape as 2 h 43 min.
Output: 1 h 22 min
